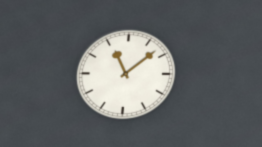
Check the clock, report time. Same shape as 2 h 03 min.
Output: 11 h 08 min
